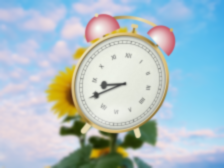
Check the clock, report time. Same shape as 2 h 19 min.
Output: 8 h 40 min
